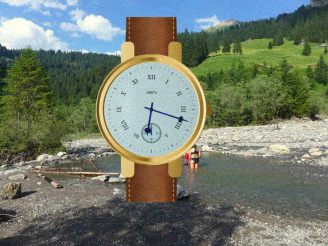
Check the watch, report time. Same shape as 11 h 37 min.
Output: 6 h 18 min
